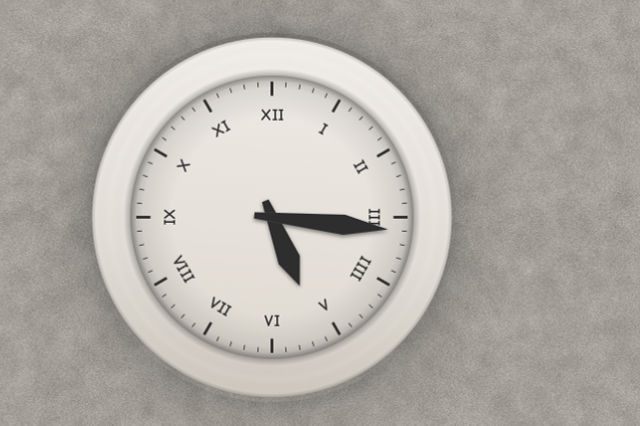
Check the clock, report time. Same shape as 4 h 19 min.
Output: 5 h 16 min
